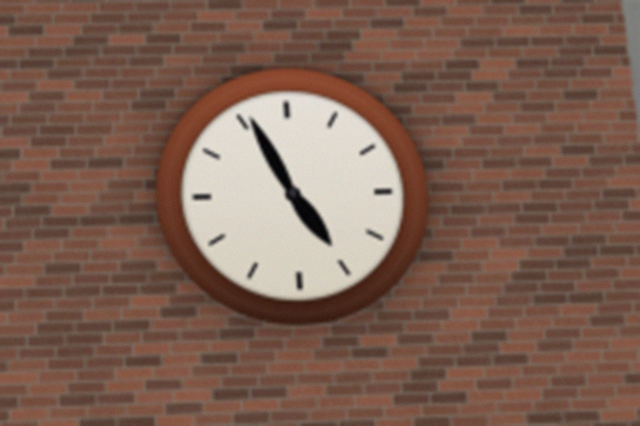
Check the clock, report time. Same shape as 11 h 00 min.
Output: 4 h 56 min
